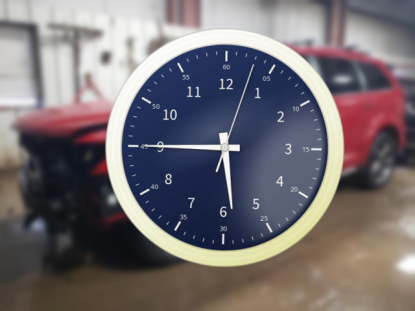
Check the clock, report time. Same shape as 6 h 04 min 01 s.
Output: 5 h 45 min 03 s
